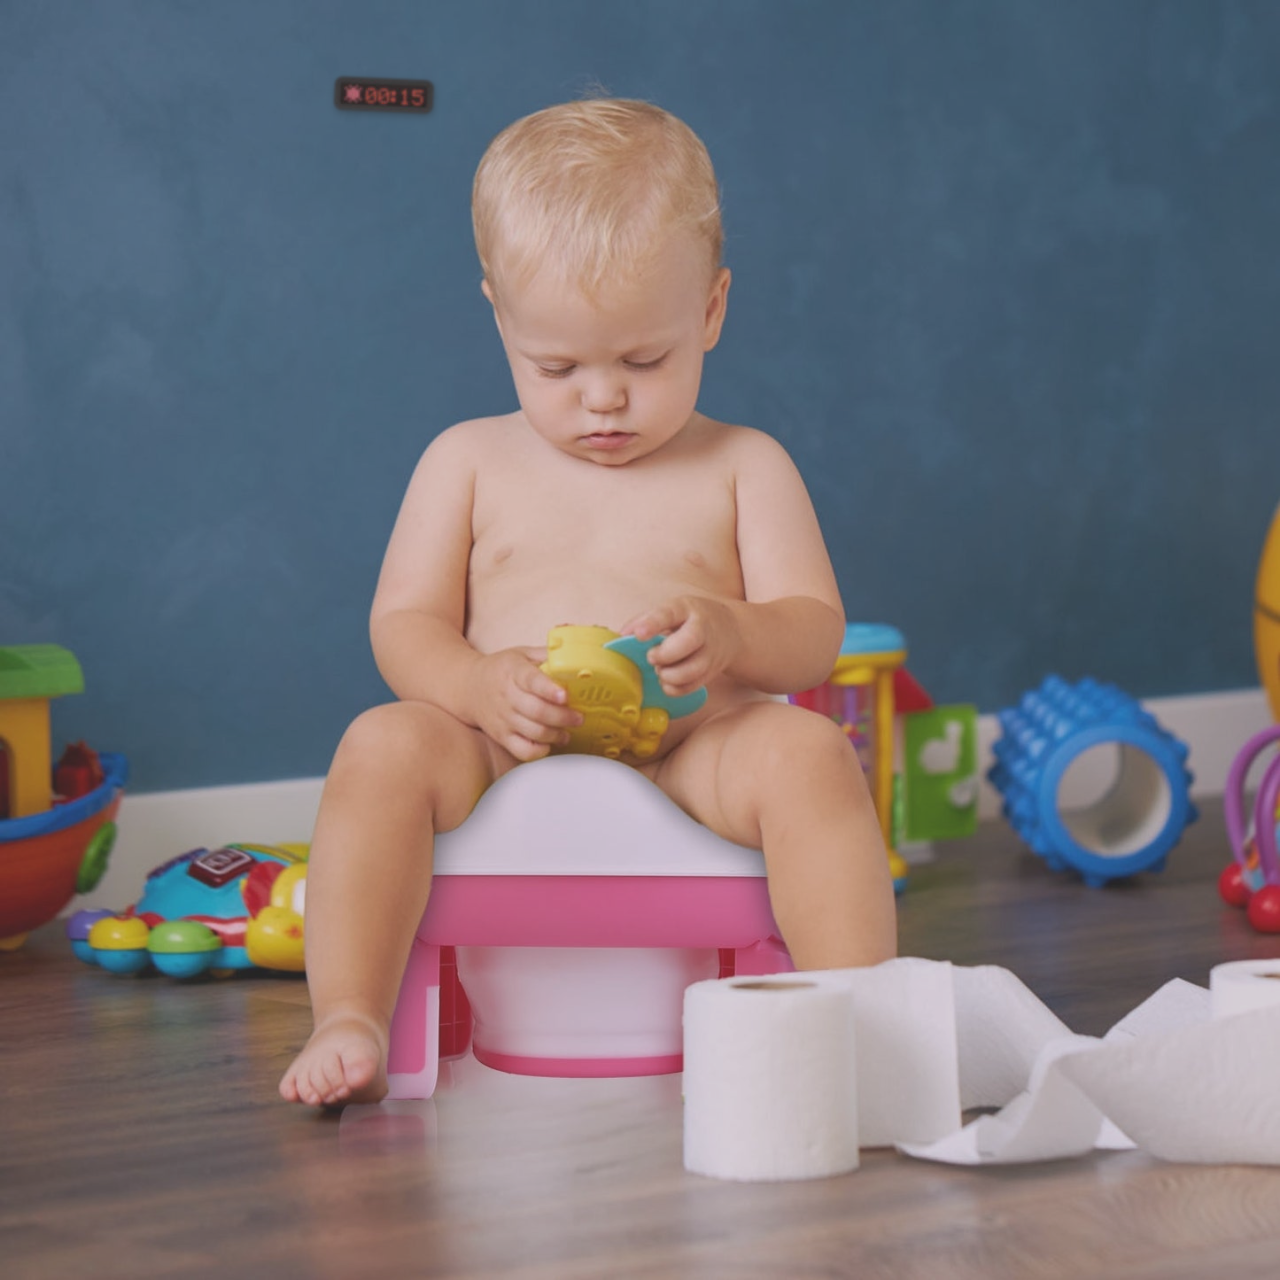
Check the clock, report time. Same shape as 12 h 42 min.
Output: 0 h 15 min
